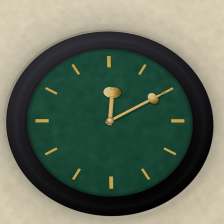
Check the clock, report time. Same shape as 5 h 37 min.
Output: 12 h 10 min
